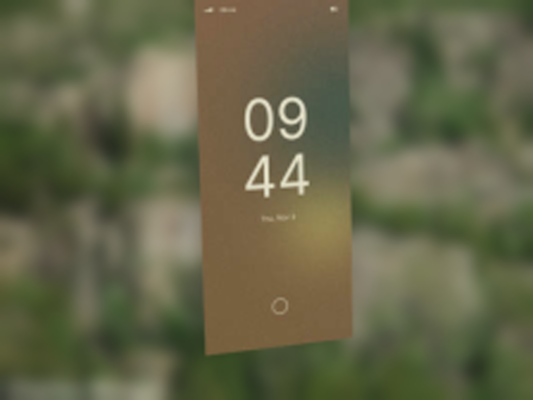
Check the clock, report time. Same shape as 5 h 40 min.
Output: 9 h 44 min
